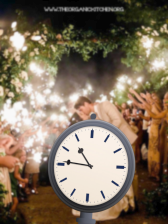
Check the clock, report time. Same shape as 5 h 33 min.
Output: 10 h 46 min
